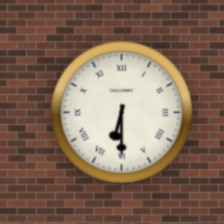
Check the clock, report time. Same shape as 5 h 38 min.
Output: 6 h 30 min
